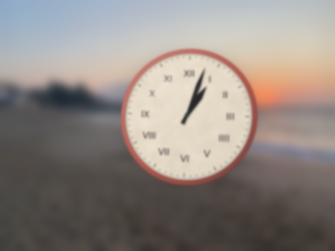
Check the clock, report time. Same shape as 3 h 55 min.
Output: 1 h 03 min
